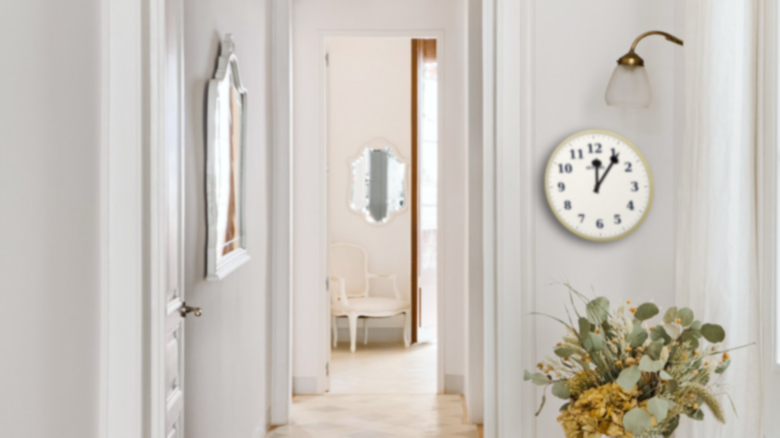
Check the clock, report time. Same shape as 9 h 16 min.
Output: 12 h 06 min
